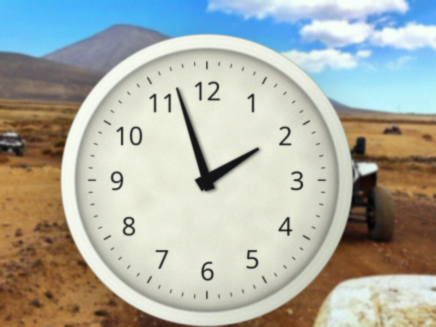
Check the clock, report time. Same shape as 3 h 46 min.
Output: 1 h 57 min
